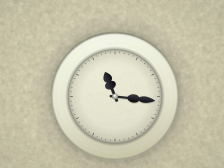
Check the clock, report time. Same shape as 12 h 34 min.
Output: 11 h 16 min
